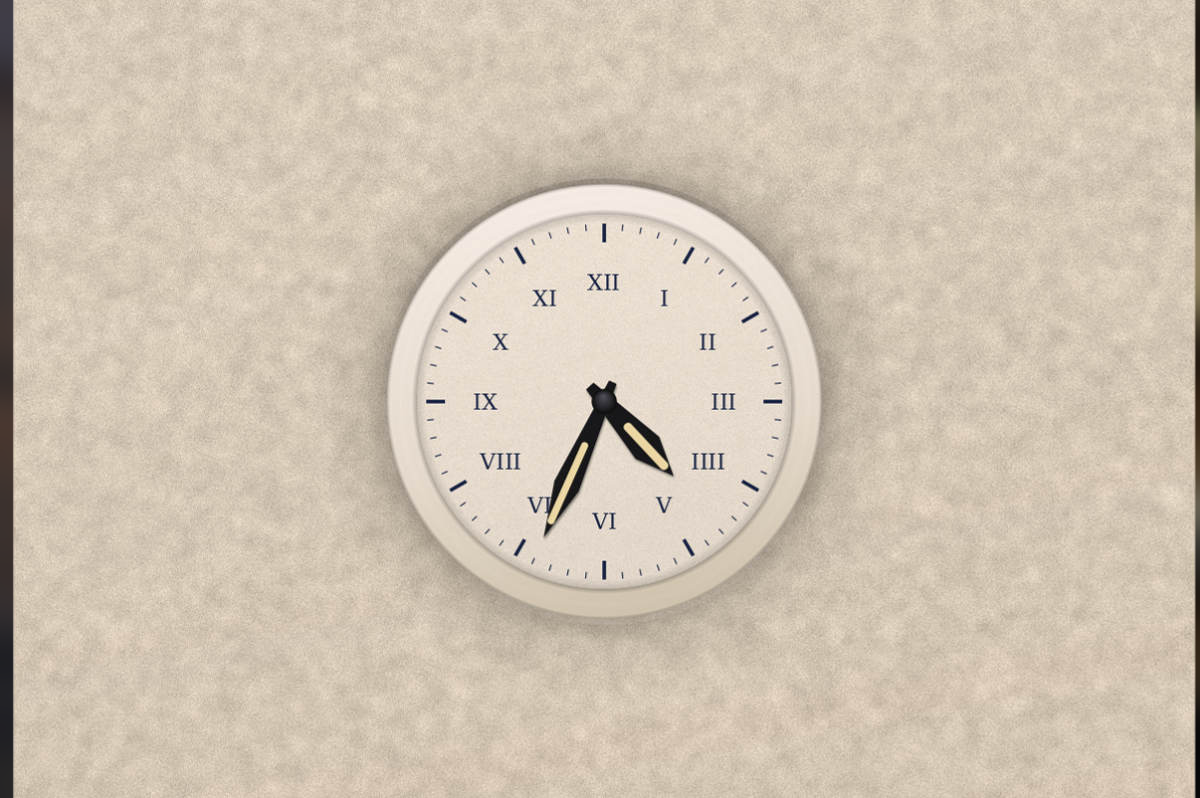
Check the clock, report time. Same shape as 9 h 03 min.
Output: 4 h 34 min
